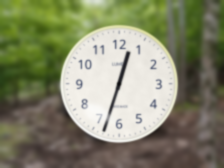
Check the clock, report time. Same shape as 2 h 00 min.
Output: 12 h 33 min
